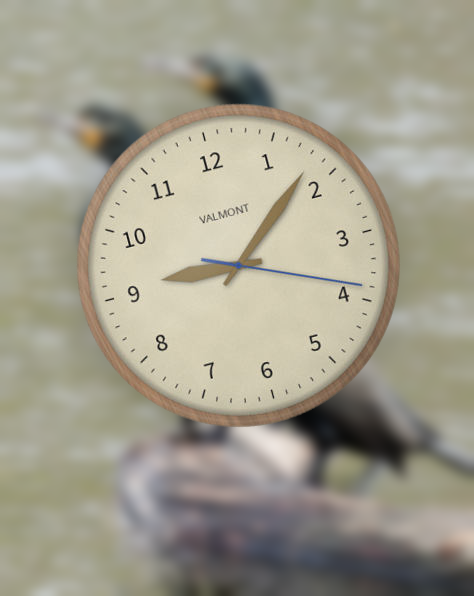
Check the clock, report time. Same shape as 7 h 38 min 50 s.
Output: 9 h 08 min 19 s
